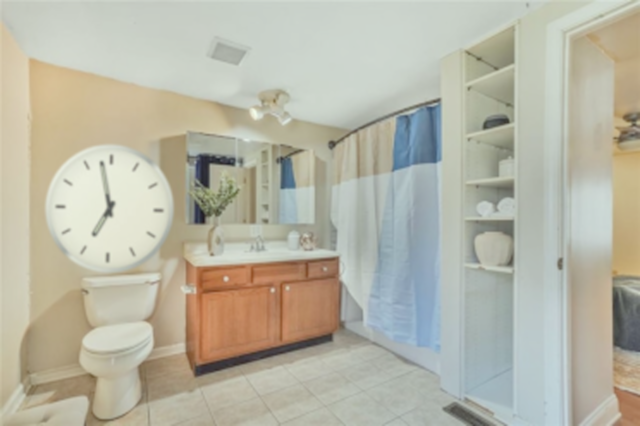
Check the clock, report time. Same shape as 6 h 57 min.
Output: 6 h 58 min
